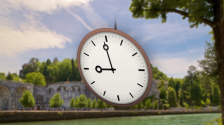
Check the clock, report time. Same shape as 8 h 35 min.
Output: 8 h 59 min
